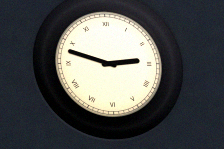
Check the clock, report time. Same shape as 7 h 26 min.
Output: 2 h 48 min
